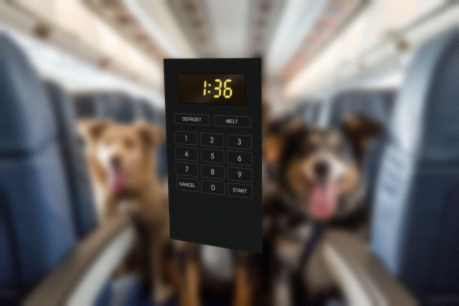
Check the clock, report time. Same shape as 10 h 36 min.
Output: 1 h 36 min
